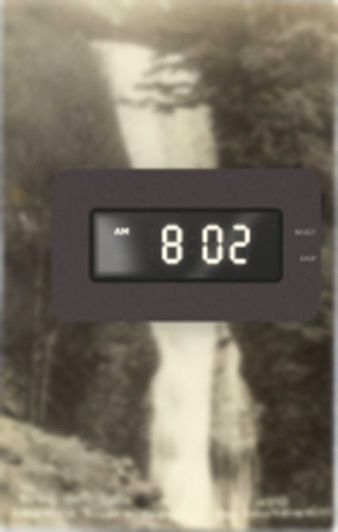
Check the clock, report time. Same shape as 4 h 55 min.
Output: 8 h 02 min
